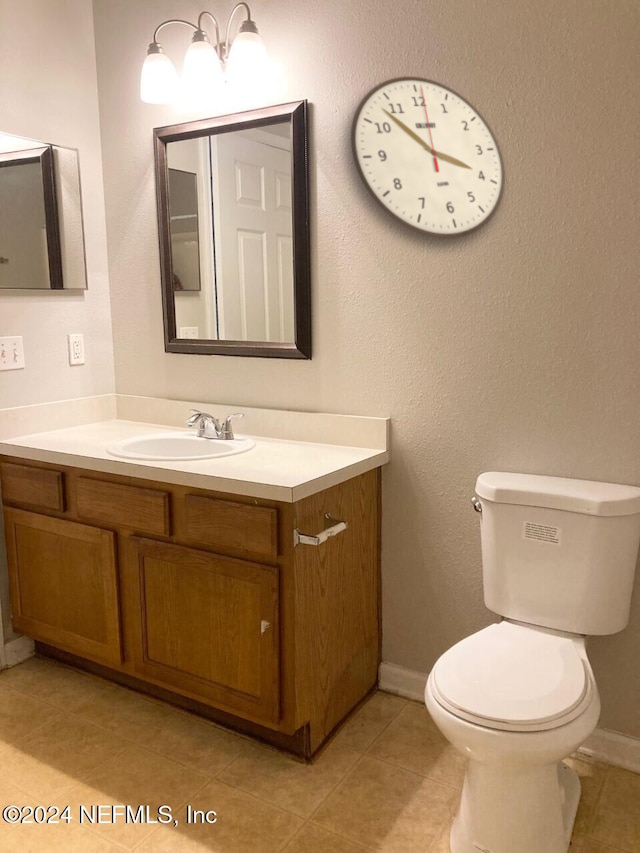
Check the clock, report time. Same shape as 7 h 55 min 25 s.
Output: 3 h 53 min 01 s
